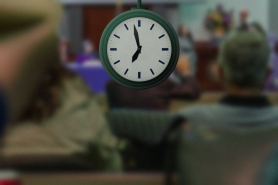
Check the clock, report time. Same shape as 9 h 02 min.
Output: 6 h 58 min
